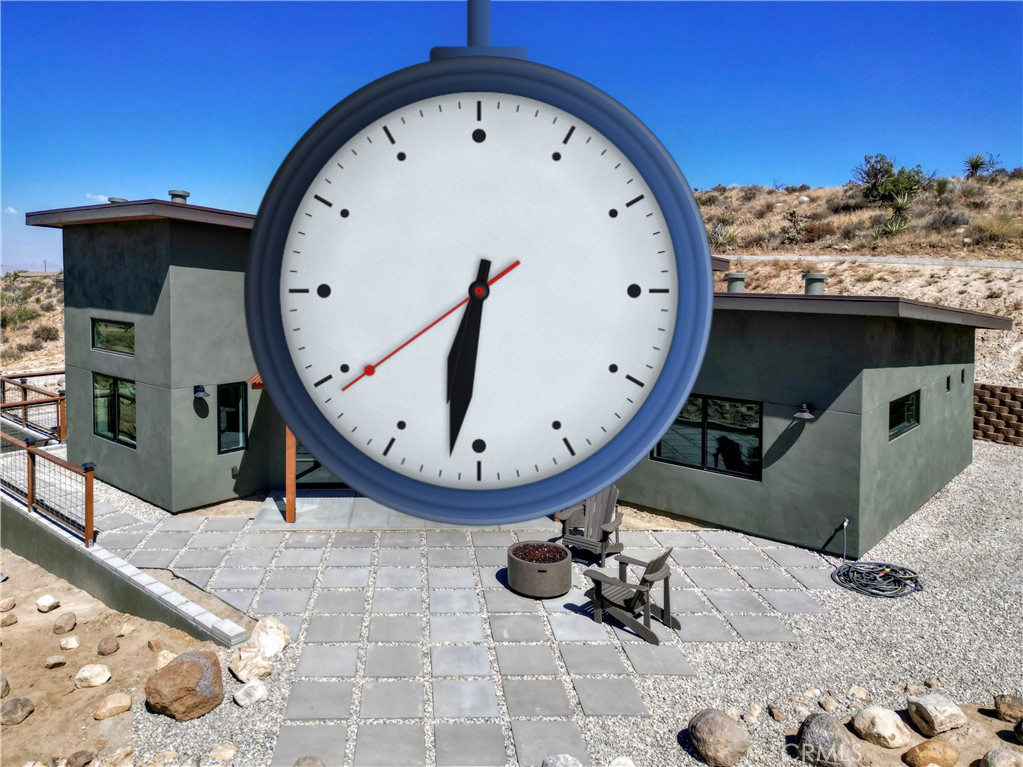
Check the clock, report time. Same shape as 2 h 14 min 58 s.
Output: 6 h 31 min 39 s
